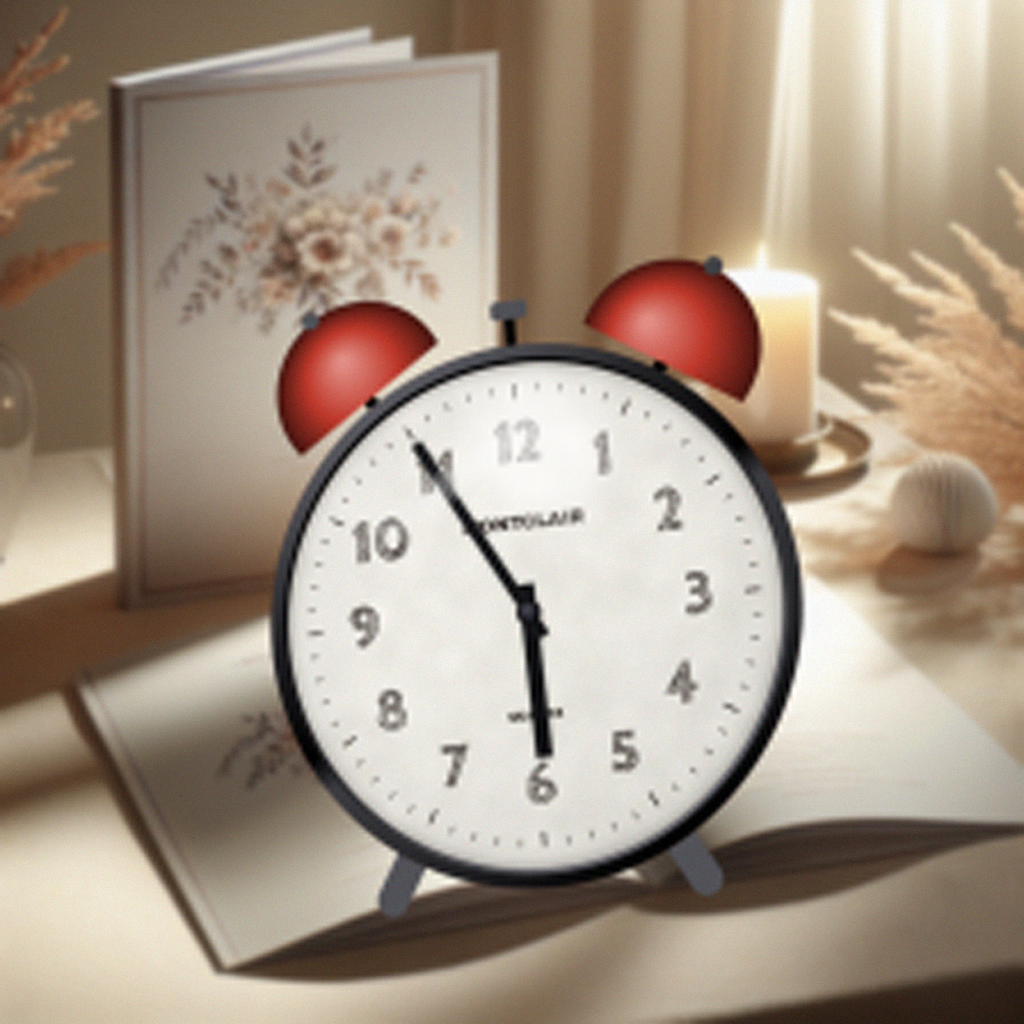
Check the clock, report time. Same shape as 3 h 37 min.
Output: 5 h 55 min
